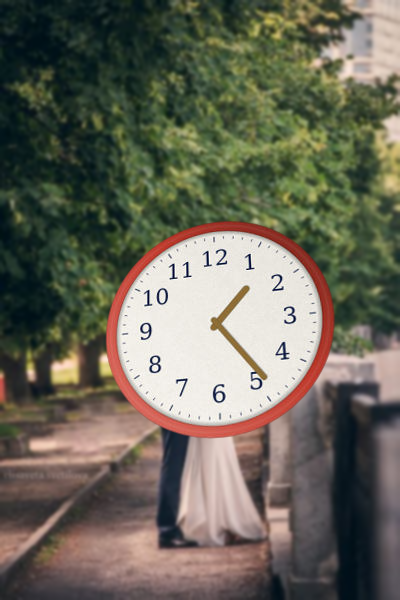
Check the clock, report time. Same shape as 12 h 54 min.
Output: 1 h 24 min
